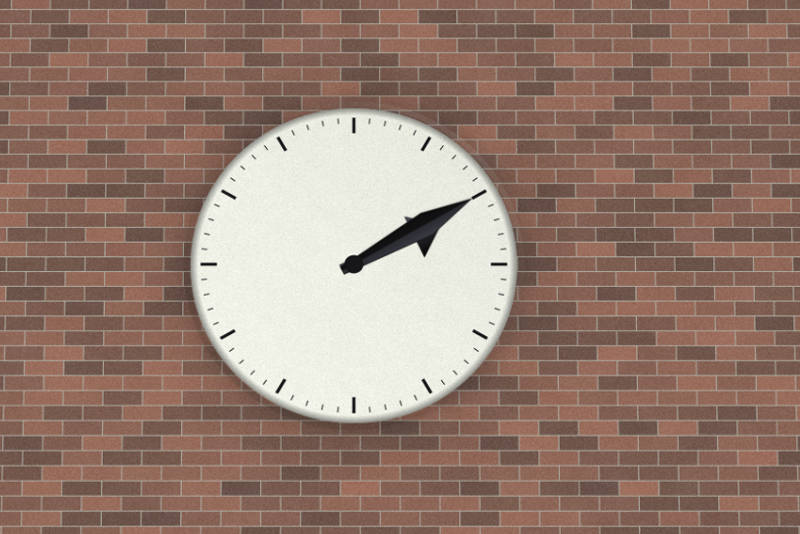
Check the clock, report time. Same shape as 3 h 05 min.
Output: 2 h 10 min
